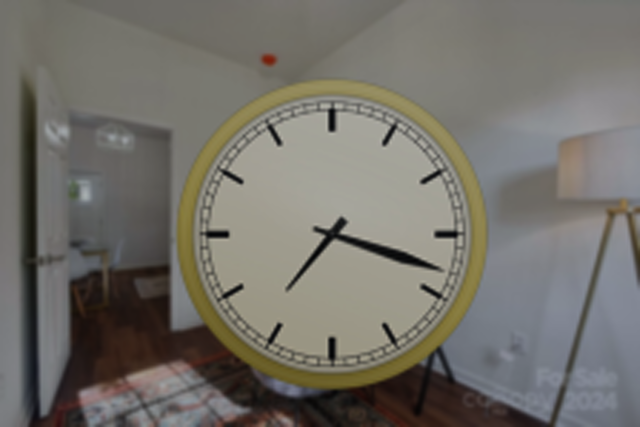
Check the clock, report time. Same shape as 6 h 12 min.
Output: 7 h 18 min
